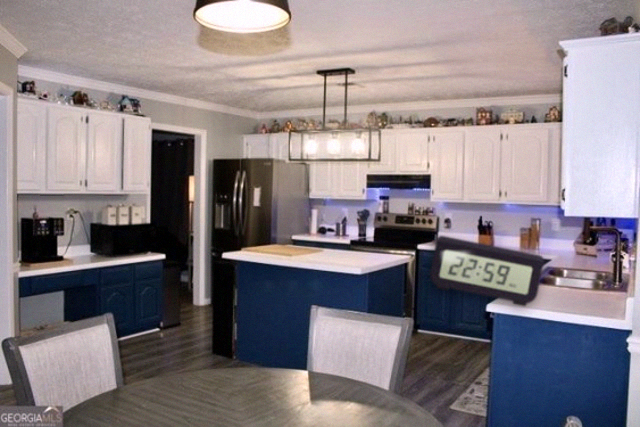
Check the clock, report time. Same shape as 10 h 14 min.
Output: 22 h 59 min
